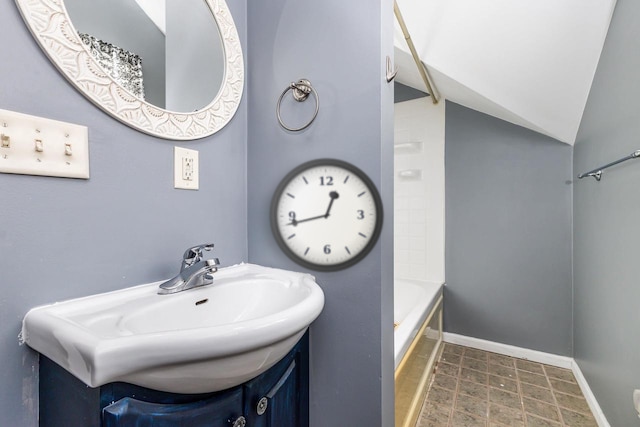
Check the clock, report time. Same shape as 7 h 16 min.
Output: 12 h 43 min
